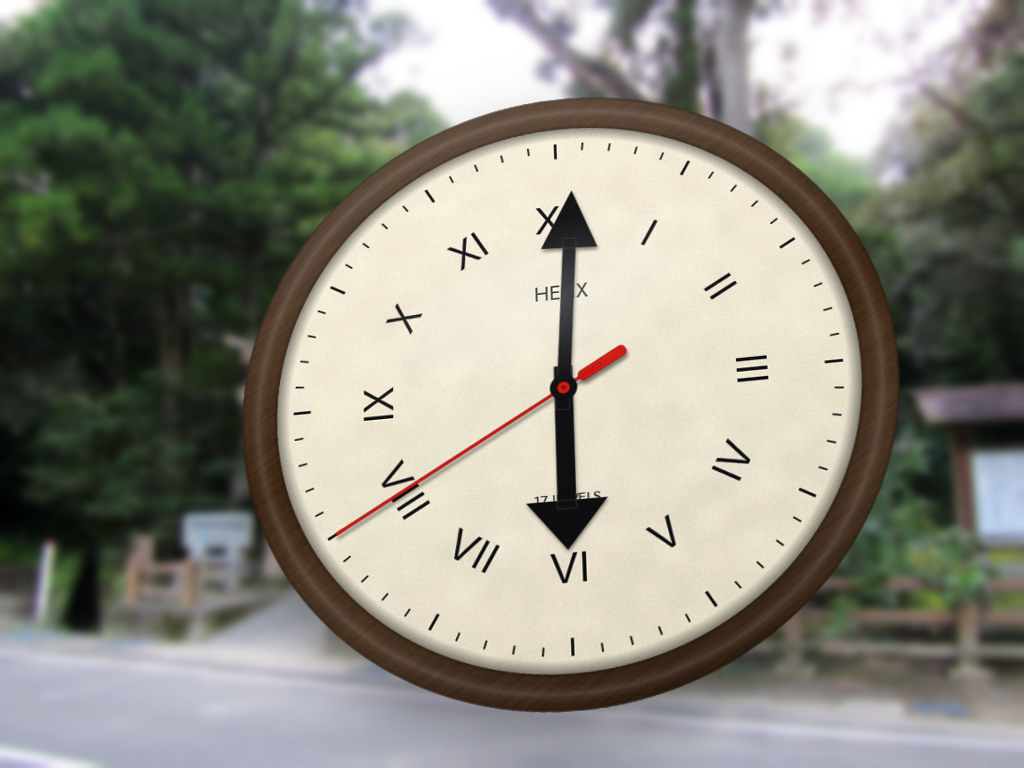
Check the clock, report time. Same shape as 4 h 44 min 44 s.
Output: 6 h 00 min 40 s
